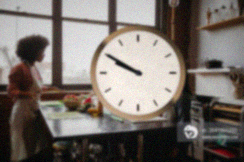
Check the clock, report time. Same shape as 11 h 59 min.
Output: 9 h 50 min
